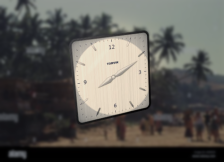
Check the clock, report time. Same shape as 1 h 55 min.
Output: 8 h 11 min
